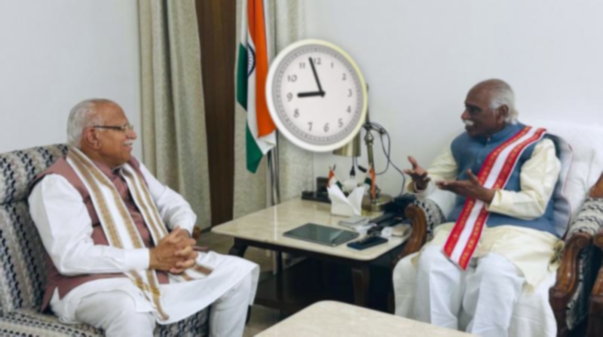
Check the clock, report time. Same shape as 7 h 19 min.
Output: 8 h 58 min
